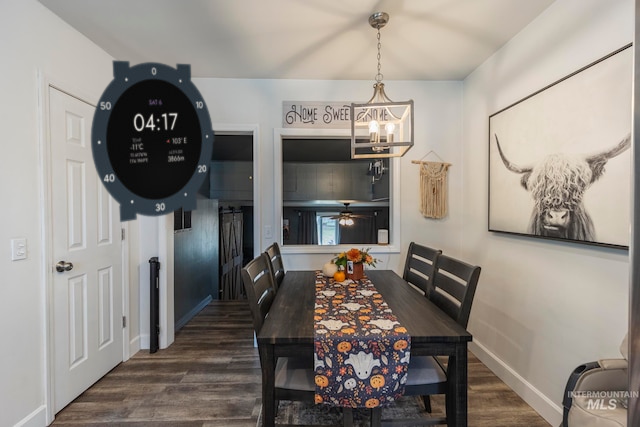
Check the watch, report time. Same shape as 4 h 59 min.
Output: 4 h 17 min
